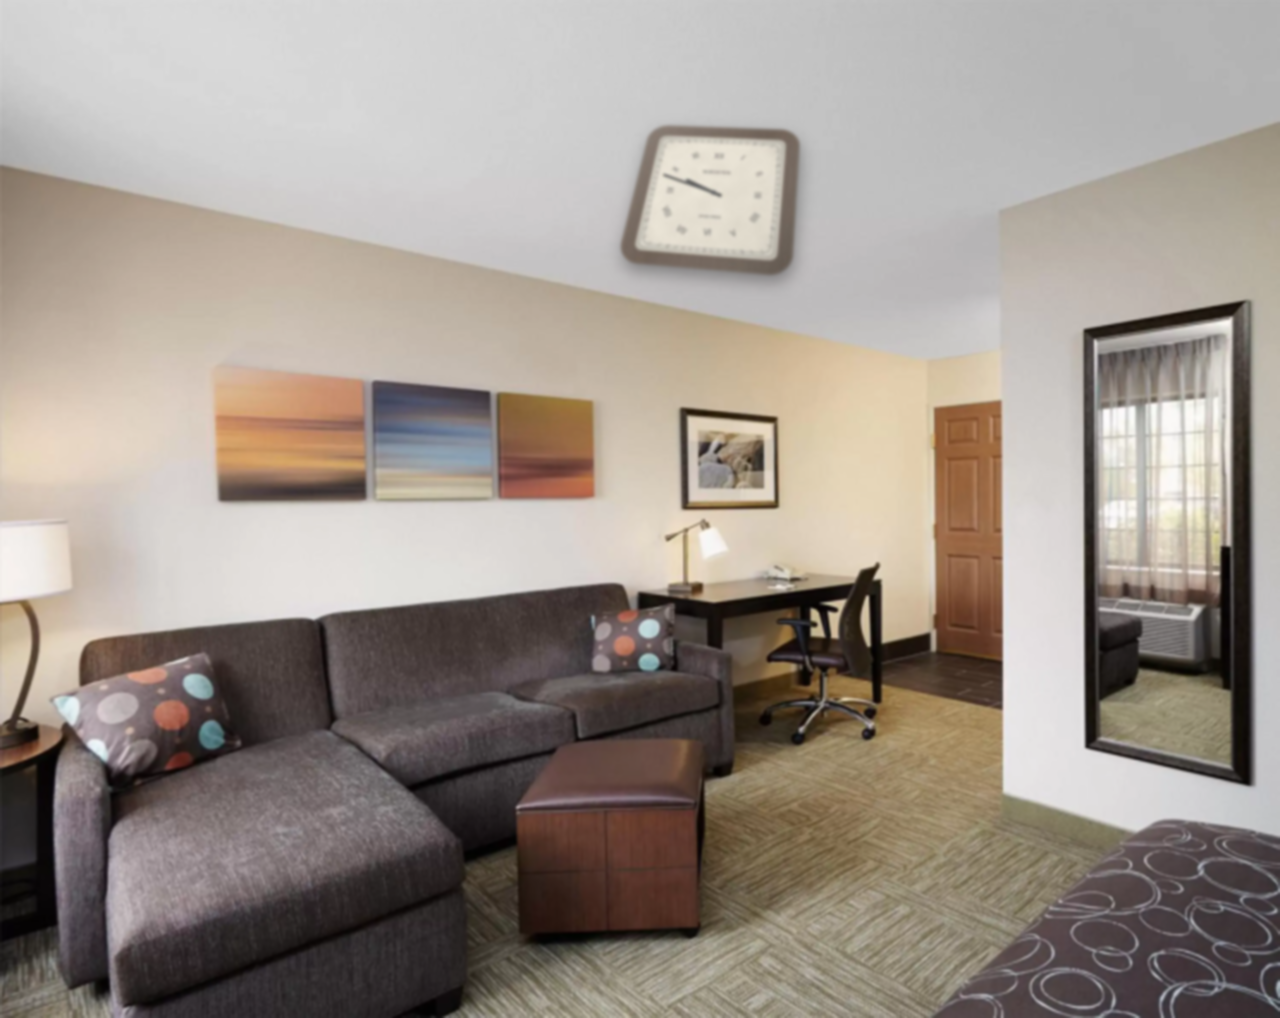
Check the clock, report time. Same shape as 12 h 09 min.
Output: 9 h 48 min
